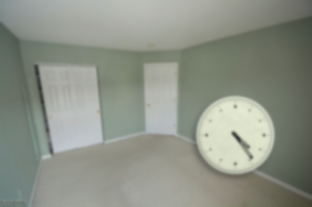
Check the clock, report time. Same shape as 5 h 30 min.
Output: 4 h 24 min
